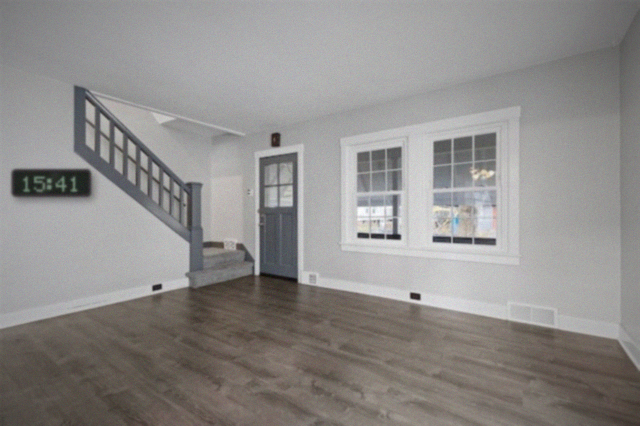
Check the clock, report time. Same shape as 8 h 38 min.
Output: 15 h 41 min
